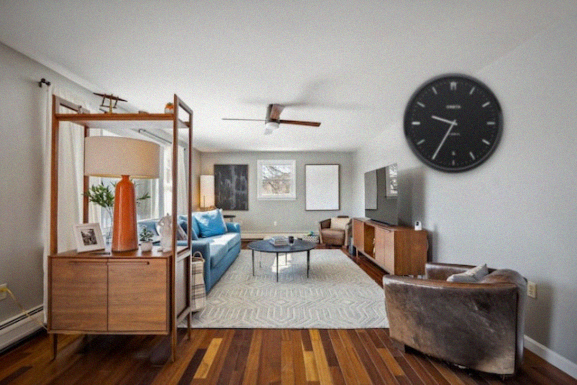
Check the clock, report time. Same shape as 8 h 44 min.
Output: 9 h 35 min
